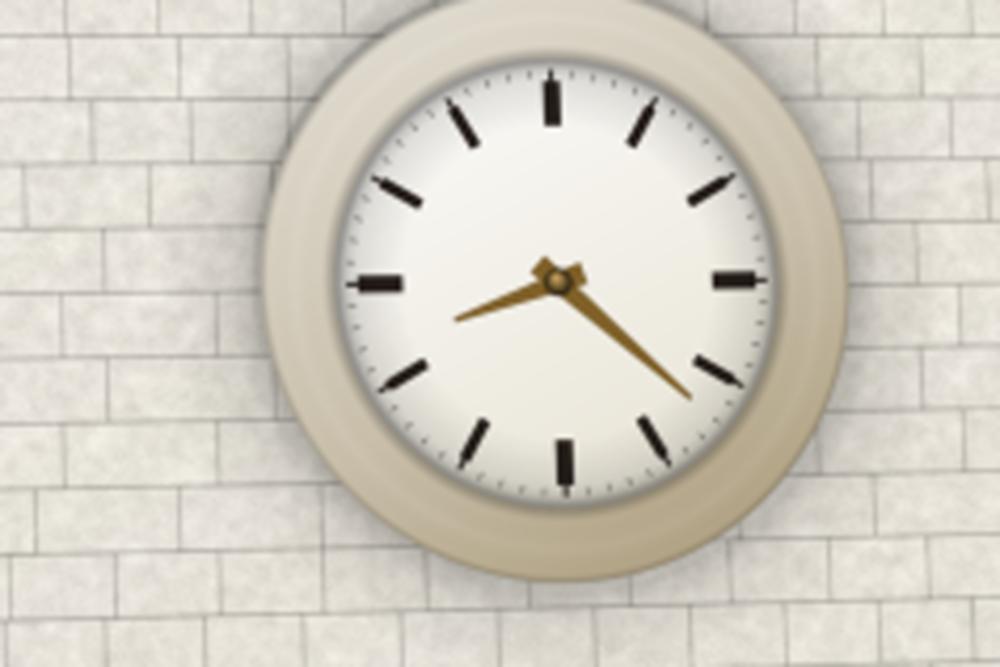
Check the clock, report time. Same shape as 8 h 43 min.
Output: 8 h 22 min
